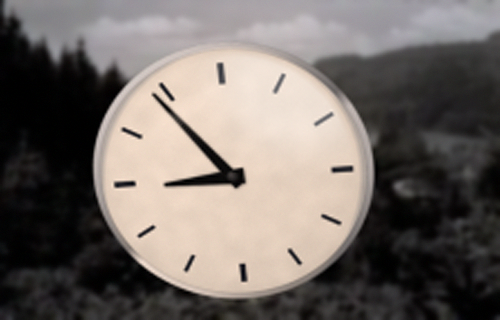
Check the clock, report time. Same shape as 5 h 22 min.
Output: 8 h 54 min
